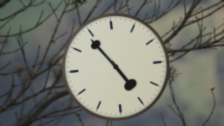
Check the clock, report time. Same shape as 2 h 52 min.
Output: 4 h 54 min
